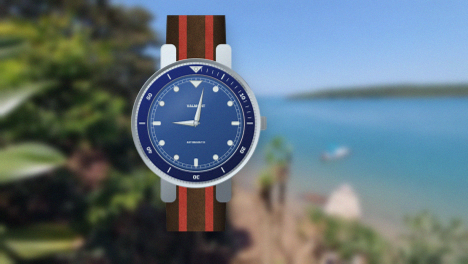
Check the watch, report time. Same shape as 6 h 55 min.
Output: 9 h 02 min
